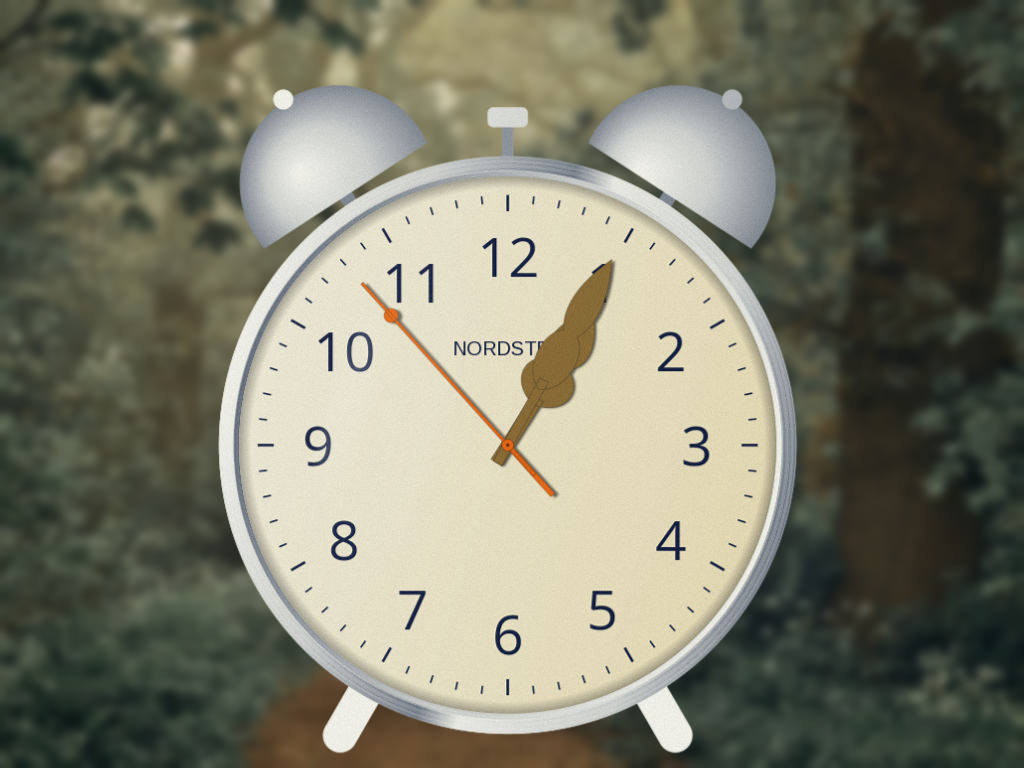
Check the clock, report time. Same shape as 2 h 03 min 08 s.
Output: 1 h 04 min 53 s
